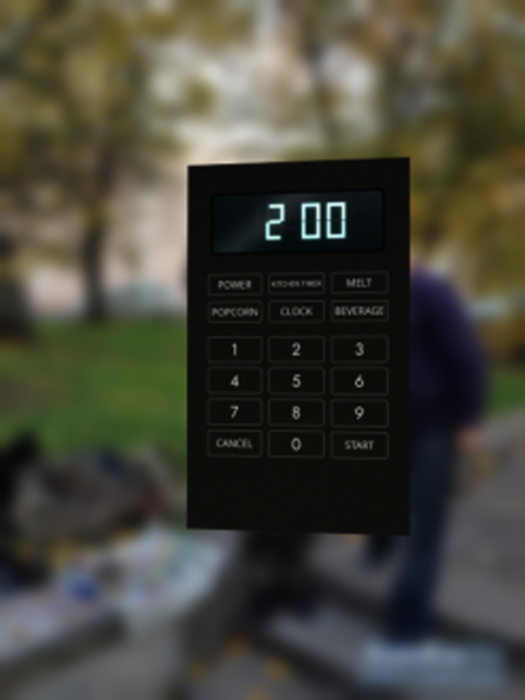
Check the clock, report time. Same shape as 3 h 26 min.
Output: 2 h 00 min
